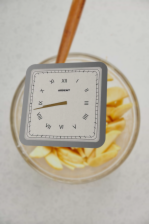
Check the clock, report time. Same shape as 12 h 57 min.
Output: 8 h 43 min
